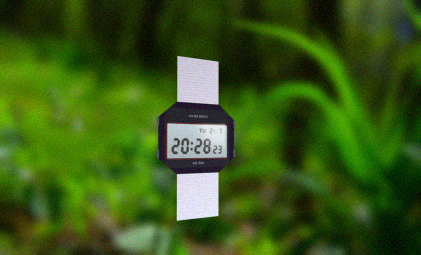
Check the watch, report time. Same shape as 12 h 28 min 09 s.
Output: 20 h 28 min 23 s
